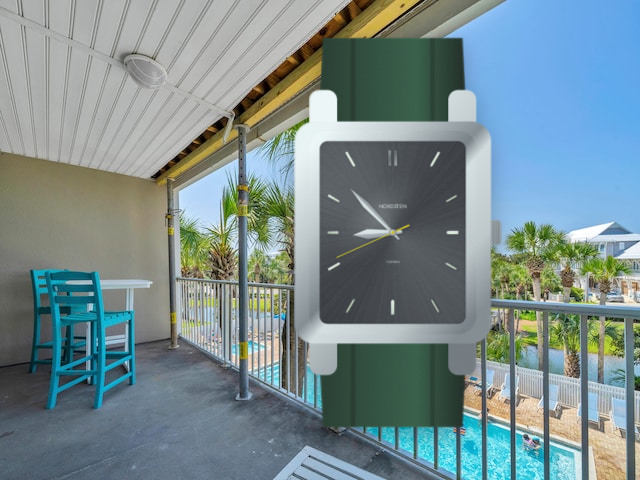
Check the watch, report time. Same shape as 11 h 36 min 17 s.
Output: 8 h 52 min 41 s
